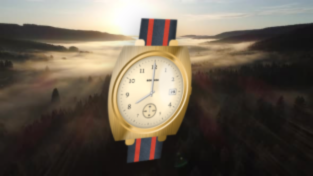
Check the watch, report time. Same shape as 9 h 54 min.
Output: 8 h 00 min
